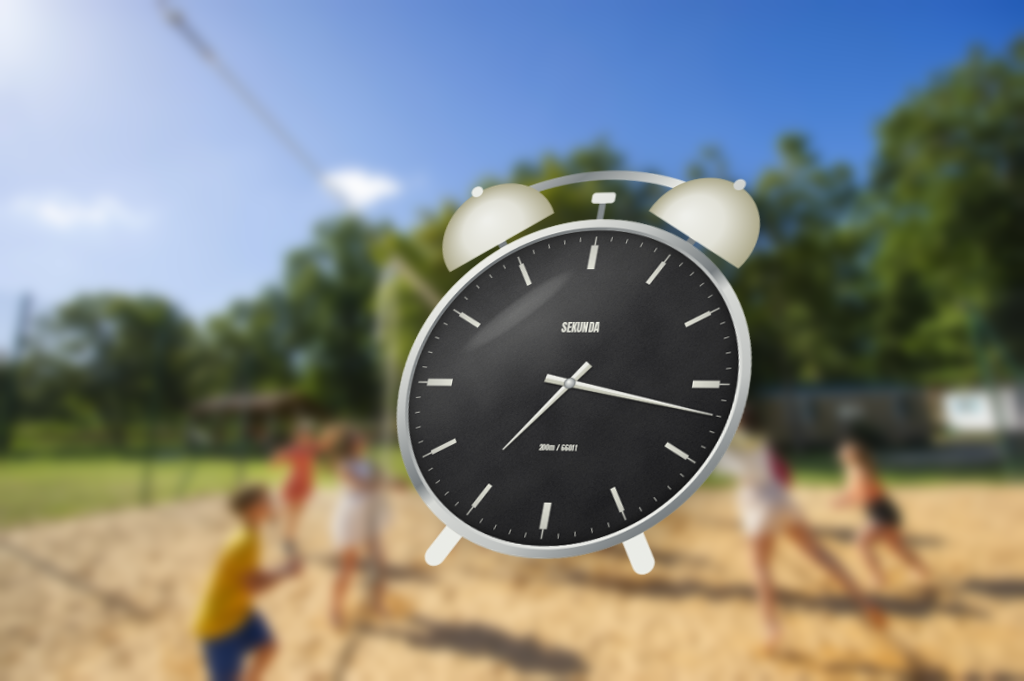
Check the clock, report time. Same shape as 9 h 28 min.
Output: 7 h 17 min
